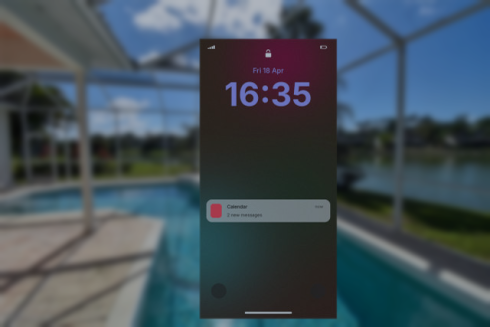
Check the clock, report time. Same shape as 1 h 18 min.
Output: 16 h 35 min
